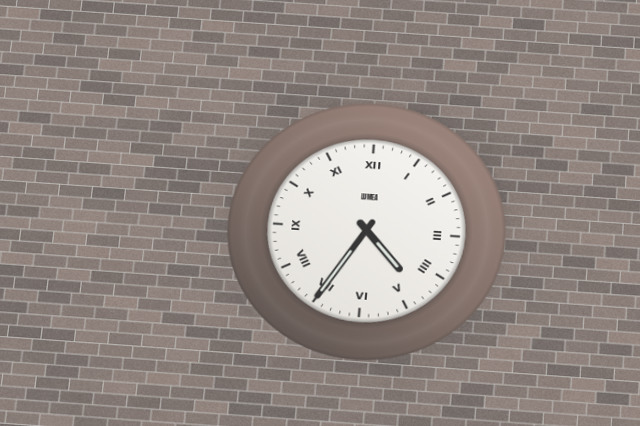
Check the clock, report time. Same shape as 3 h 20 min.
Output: 4 h 35 min
